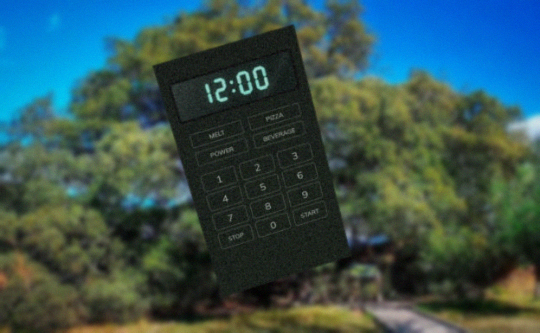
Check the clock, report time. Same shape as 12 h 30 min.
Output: 12 h 00 min
